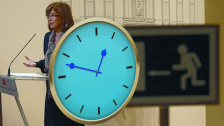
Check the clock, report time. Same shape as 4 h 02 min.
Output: 12 h 48 min
